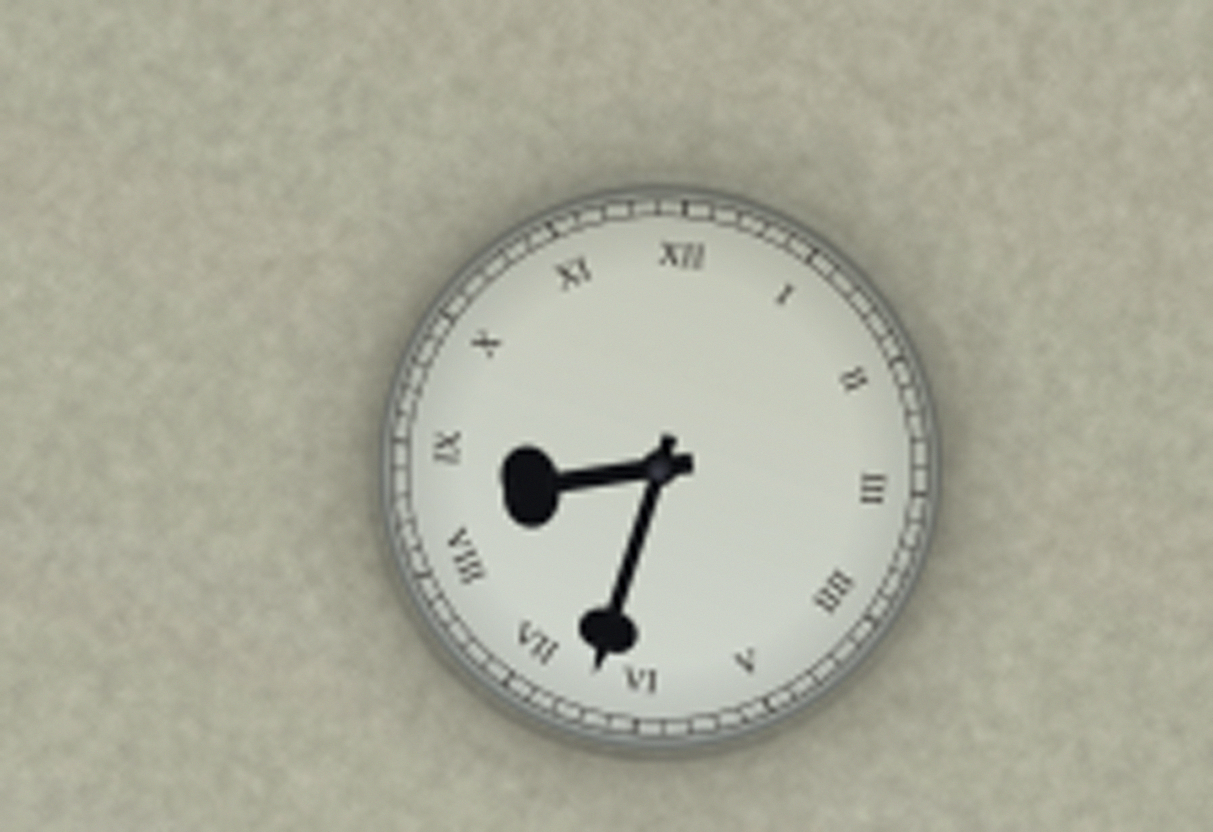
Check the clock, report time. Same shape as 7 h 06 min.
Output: 8 h 32 min
